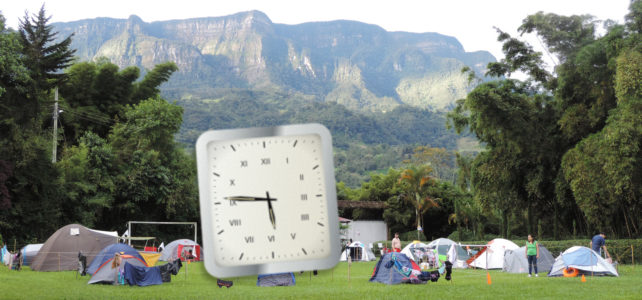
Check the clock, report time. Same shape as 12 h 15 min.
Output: 5 h 46 min
